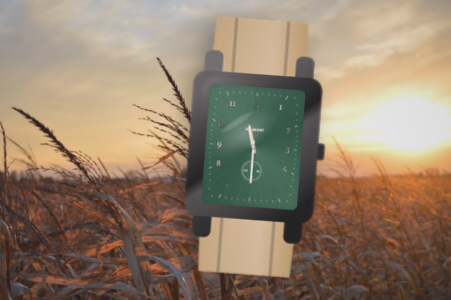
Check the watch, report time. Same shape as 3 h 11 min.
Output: 11 h 30 min
